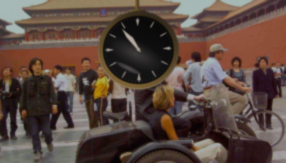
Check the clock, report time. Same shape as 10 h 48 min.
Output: 10 h 54 min
